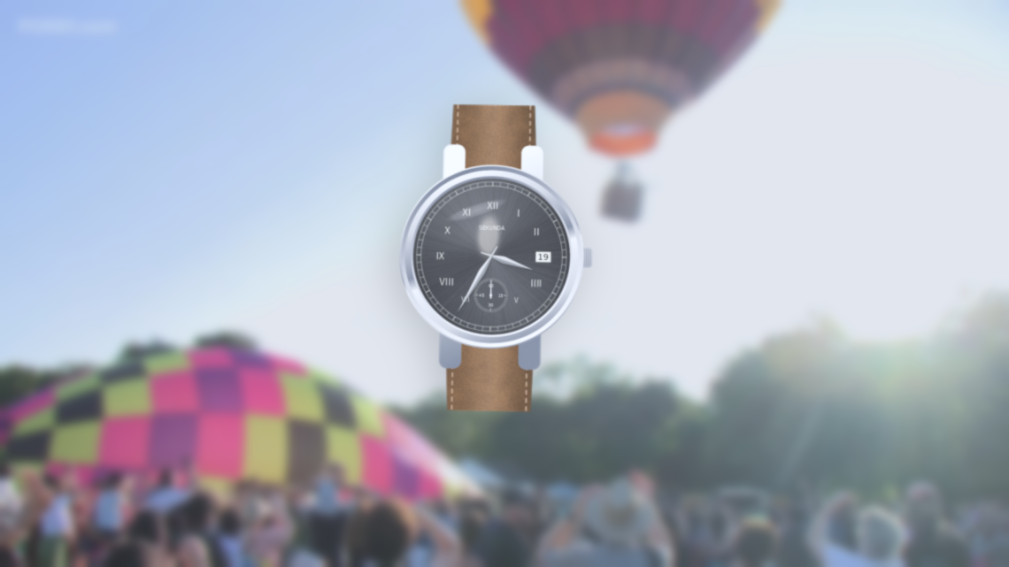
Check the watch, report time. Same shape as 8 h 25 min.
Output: 3 h 35 min
